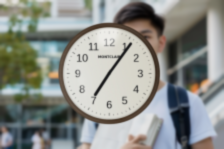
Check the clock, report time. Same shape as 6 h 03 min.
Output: 7 h 06 min
